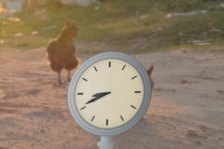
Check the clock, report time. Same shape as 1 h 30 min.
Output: 8 h 41 min
